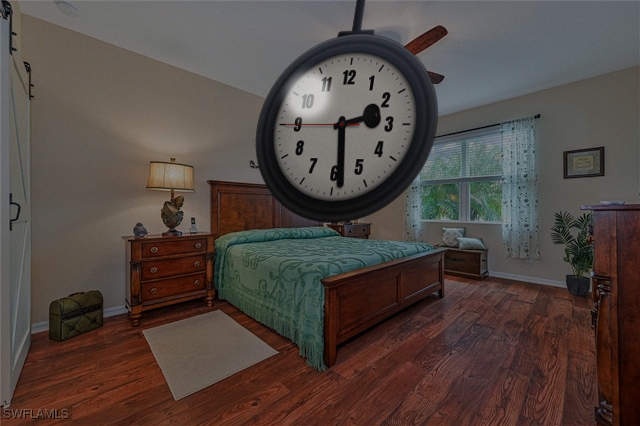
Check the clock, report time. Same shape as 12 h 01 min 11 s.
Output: 2 h 28 min 45 s
